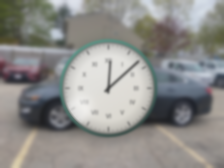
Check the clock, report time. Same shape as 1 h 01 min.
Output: 12 h 08 min
